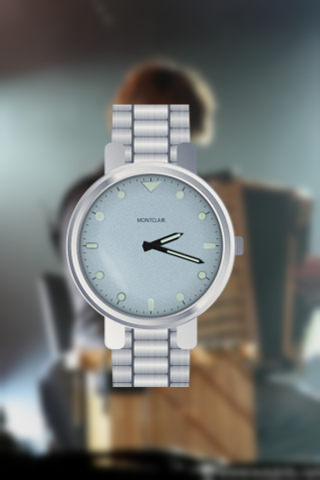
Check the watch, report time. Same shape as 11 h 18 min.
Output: 2 h 18 min
